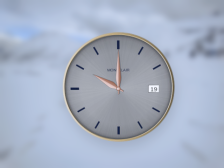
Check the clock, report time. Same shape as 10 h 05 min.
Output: 10 h 00 min
